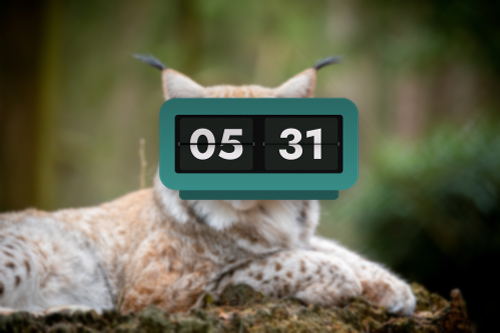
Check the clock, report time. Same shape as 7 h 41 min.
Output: 5 h 31 min
